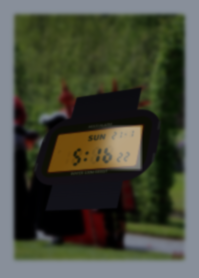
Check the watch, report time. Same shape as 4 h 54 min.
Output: 5 h 16 min
